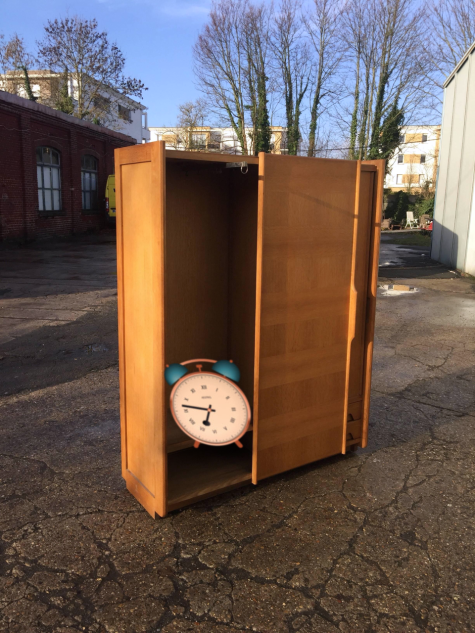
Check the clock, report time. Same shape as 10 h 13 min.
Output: 6 h 47 min
